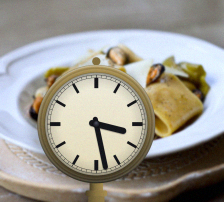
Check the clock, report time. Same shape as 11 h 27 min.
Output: 3 h 28 min
